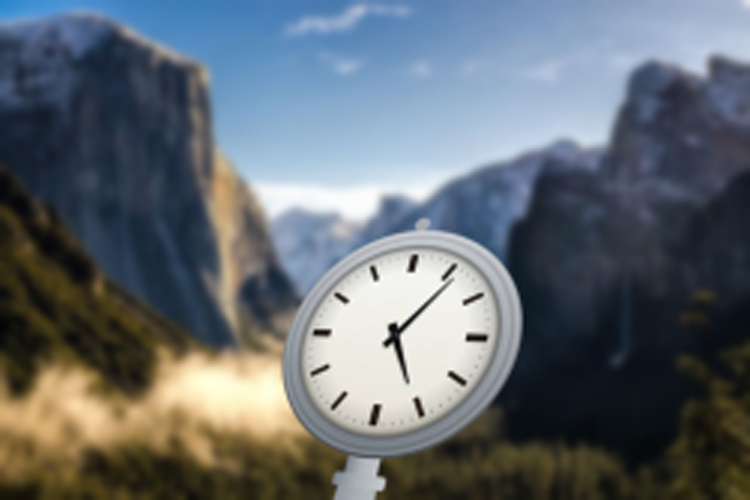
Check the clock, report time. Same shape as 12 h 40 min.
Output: 5 h 06 min
